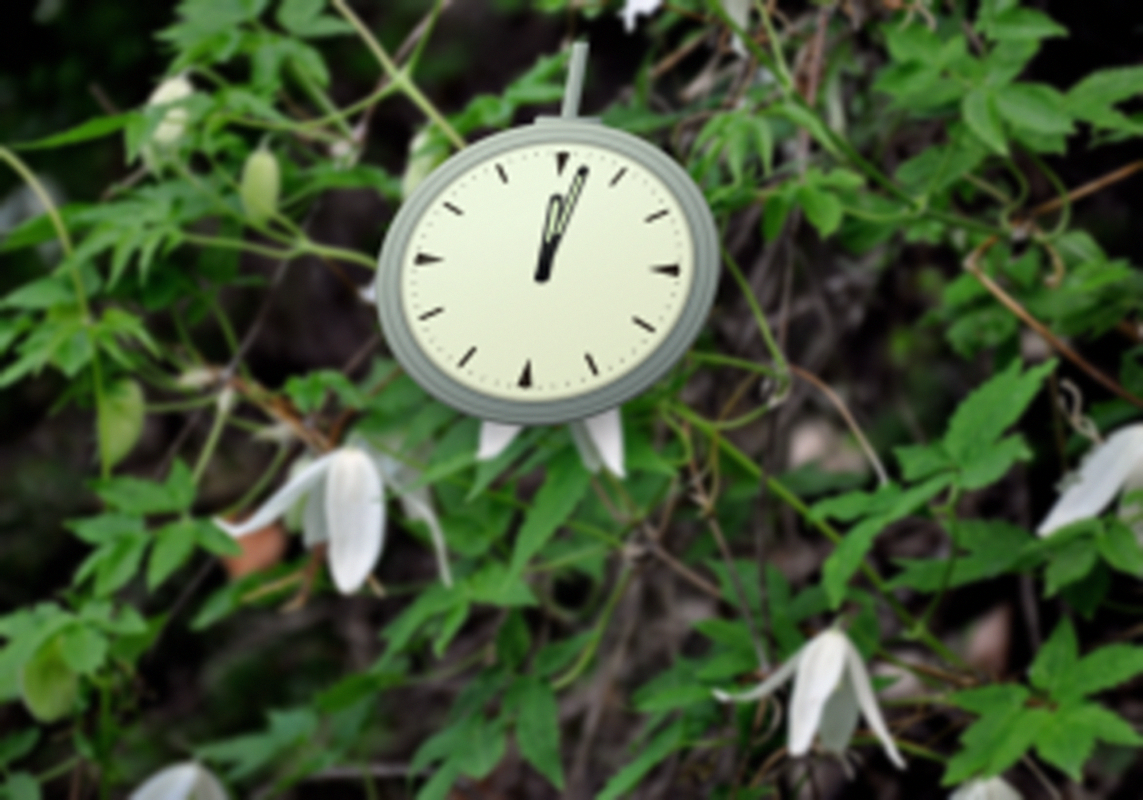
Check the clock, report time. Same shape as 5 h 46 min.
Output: 12 h 02 min
